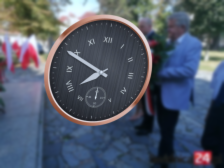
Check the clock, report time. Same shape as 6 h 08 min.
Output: 7 h 49 min
